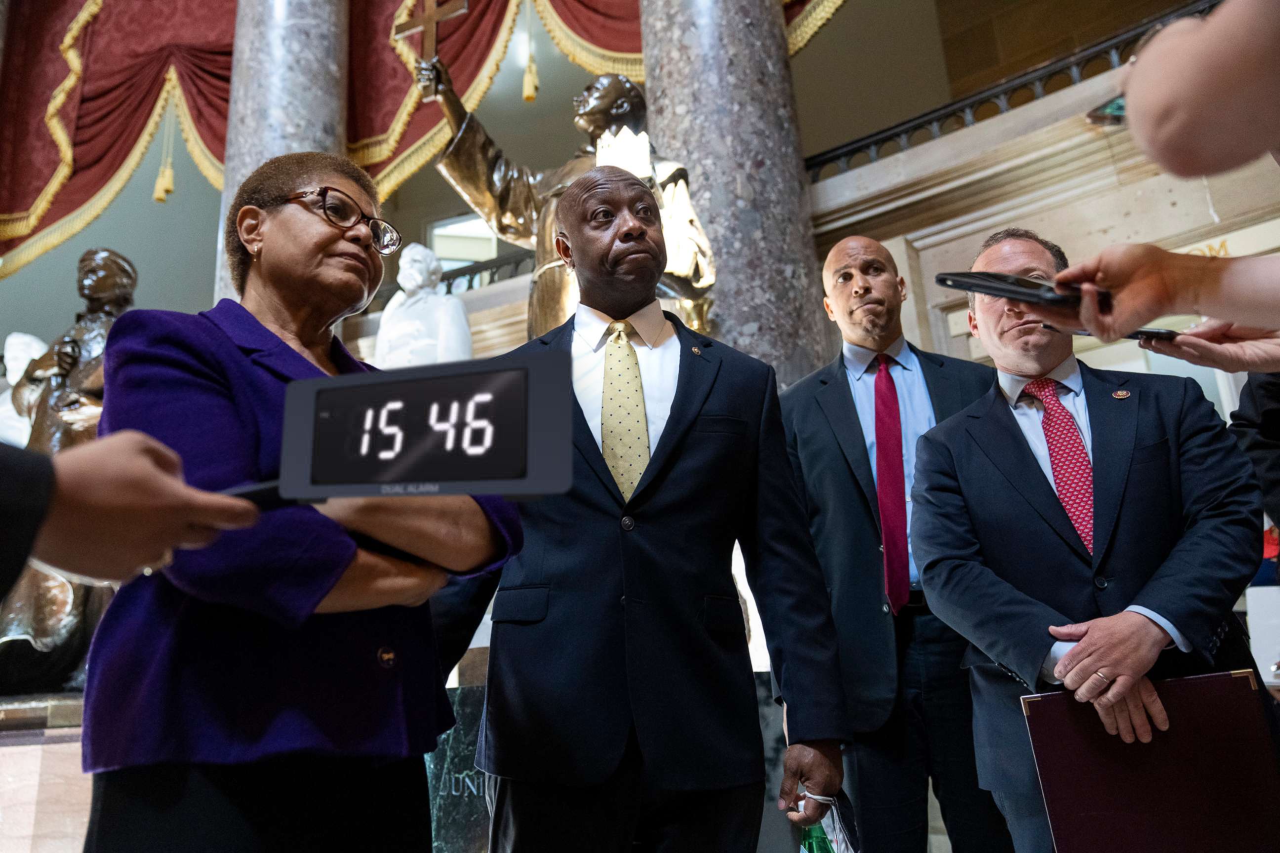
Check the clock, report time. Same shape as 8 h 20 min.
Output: 15 h 46 min
